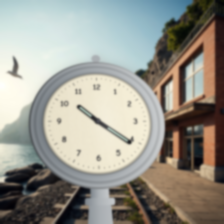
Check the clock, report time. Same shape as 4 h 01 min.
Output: 10 h 21 min
